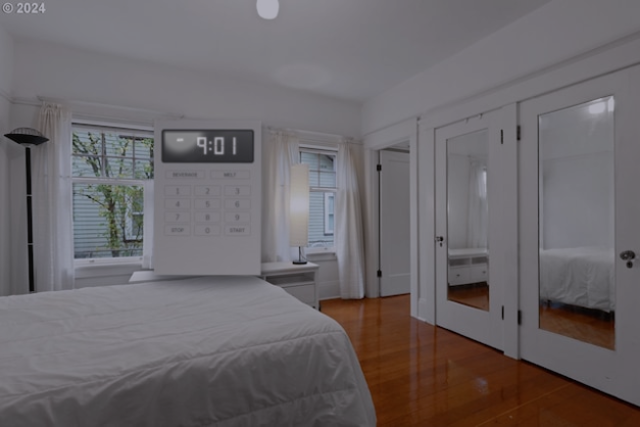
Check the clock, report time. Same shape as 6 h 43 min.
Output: 9 h 01 min
